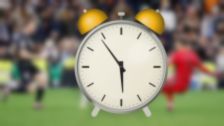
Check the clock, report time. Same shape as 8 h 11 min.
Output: 5 h 54 min
